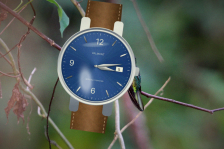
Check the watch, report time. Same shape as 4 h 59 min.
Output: 3 h 13 min
